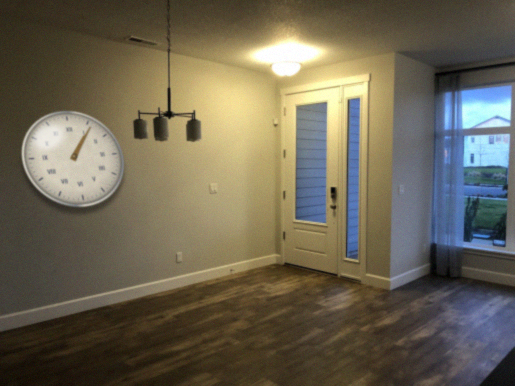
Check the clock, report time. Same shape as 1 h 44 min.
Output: 1 h 06 min
